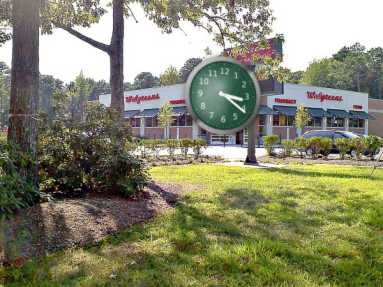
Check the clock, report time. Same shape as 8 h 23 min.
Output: 3 h 21 min
